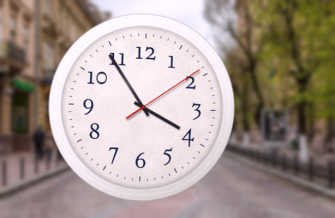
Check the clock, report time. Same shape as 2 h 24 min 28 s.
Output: 3 h 54 min 09 s
